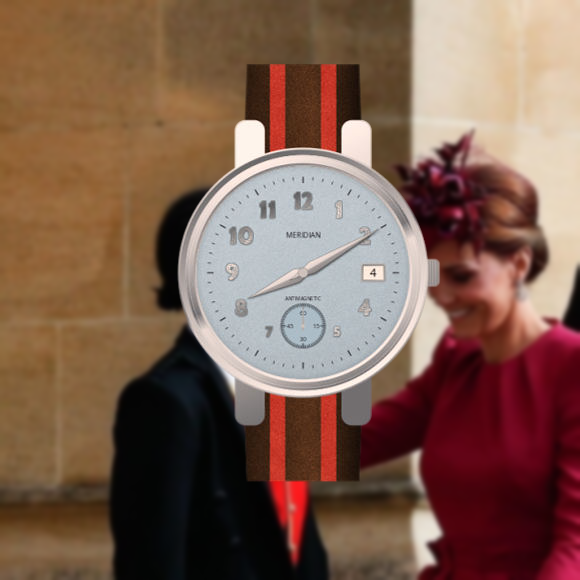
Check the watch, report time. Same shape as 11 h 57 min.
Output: 8 h 10 min
